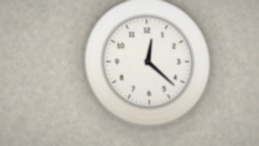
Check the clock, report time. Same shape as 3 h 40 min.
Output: 12 h 22 min
